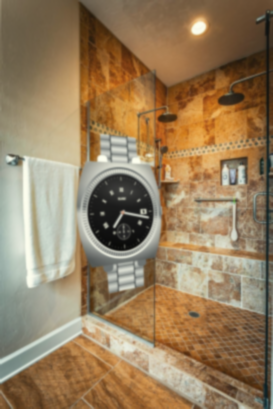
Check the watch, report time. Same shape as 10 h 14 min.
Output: 7 h 17 min
